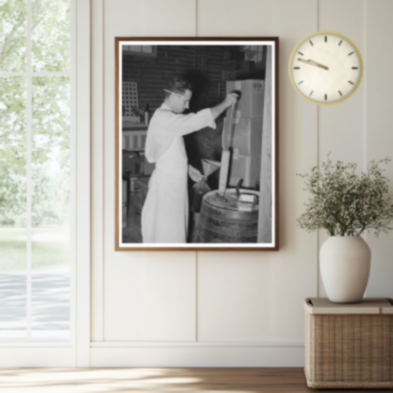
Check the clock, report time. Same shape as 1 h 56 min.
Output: 9 h 48 min
